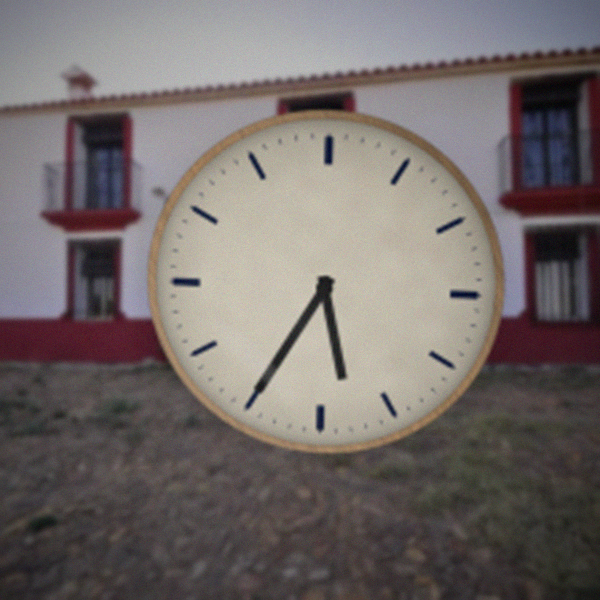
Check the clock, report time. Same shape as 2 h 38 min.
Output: 5 h 35 min
